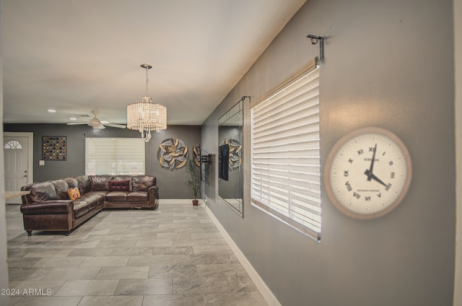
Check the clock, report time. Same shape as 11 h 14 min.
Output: 4 h 01 min
